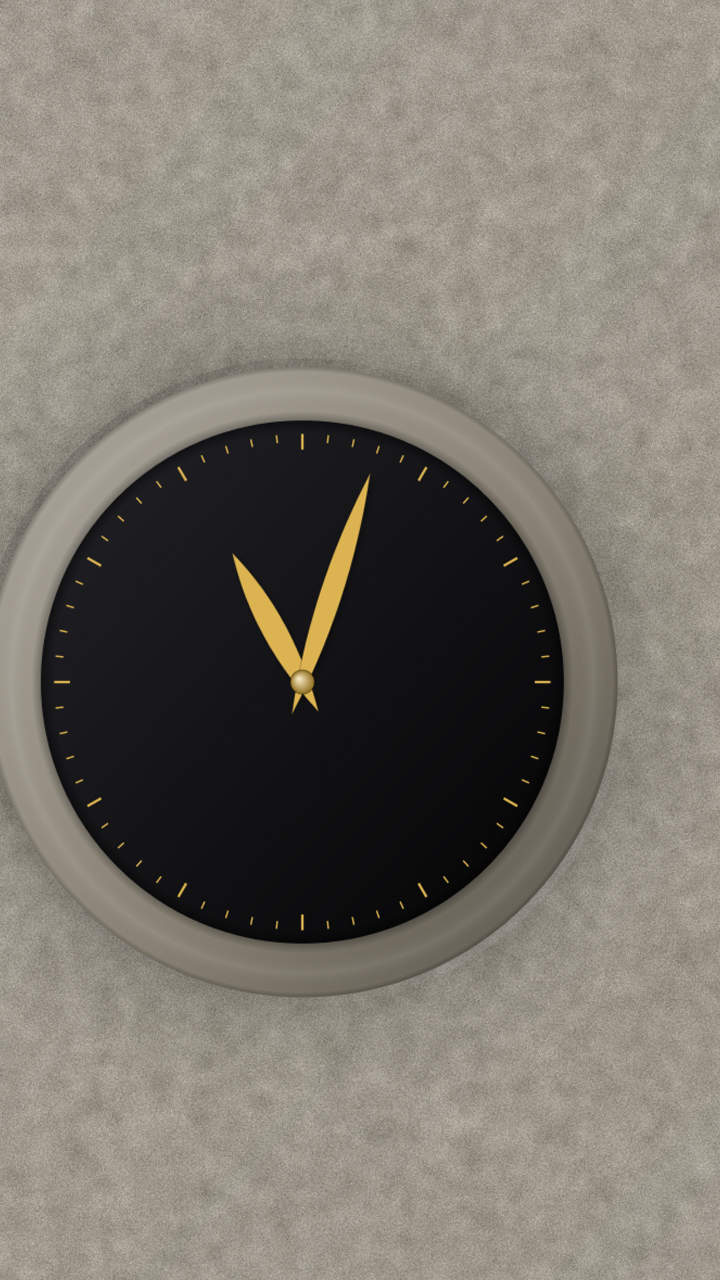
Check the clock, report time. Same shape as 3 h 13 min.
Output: 11 h 03 min
